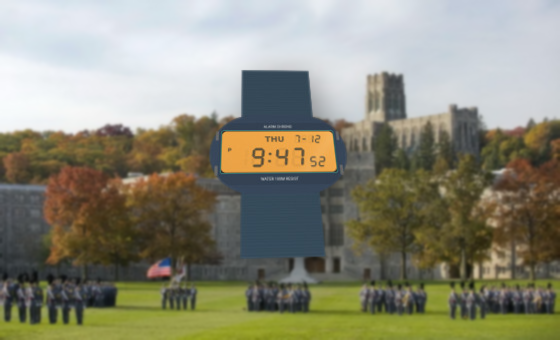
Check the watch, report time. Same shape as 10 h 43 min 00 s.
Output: 9 h 47 min 52 s
